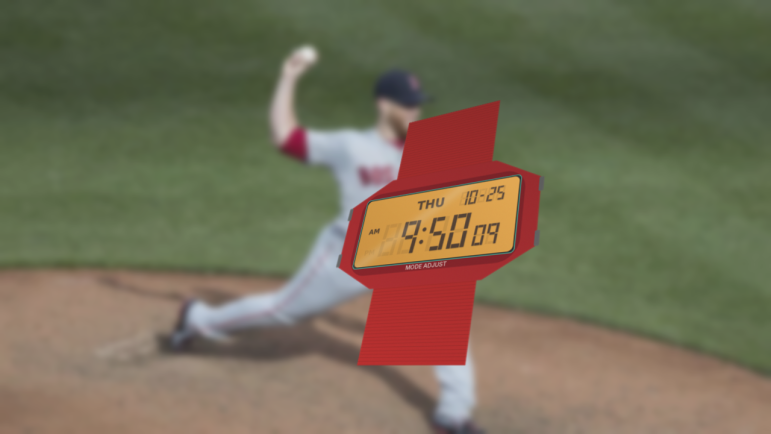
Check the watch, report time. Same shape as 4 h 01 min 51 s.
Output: 9 h 50 min 09 s
